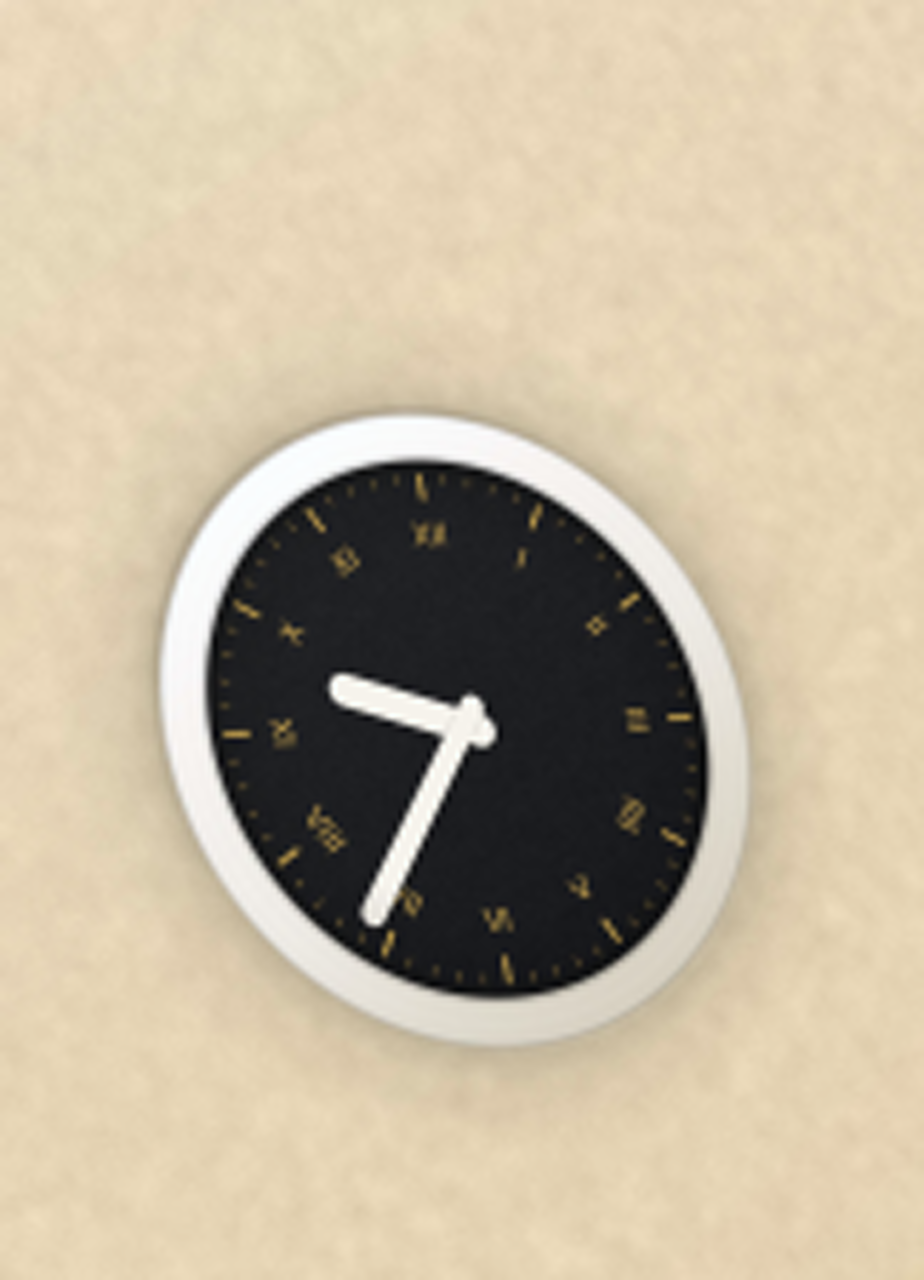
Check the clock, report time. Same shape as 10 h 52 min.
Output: 9 h 36 min
